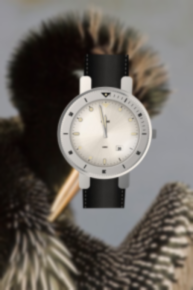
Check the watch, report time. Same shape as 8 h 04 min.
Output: 11 h 58 min
